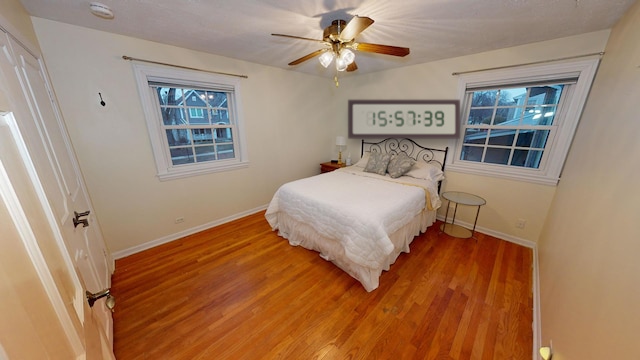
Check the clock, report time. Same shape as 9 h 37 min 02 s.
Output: 15 h 57 min 39 s
